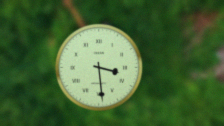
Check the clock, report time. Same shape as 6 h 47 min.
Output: 3 h 29 min
